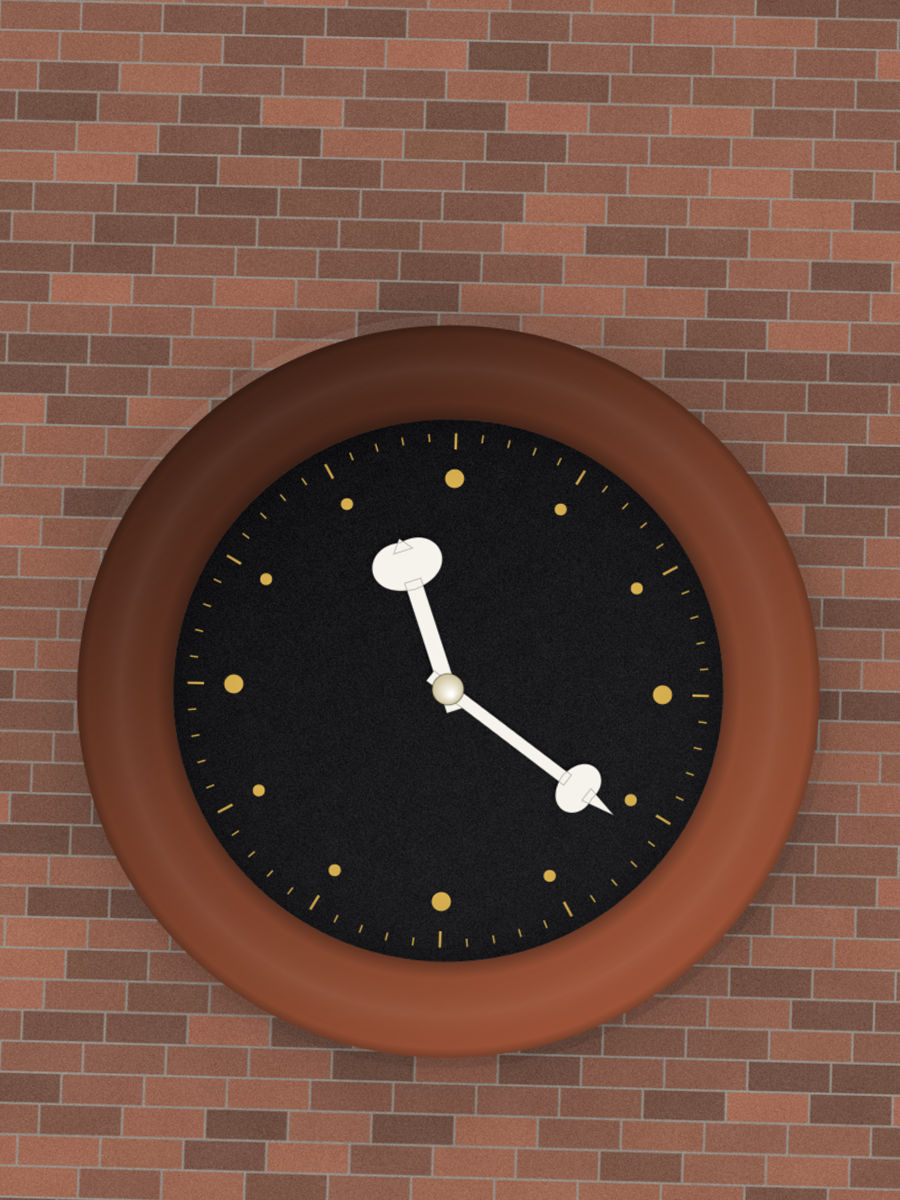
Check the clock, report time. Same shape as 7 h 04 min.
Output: 11 h 21 min
